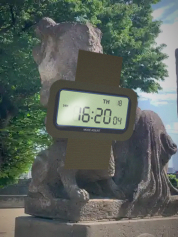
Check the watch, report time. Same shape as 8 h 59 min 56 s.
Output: 16 h 20 min 04 s
